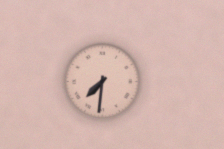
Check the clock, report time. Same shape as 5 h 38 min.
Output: 7 h 31 min
